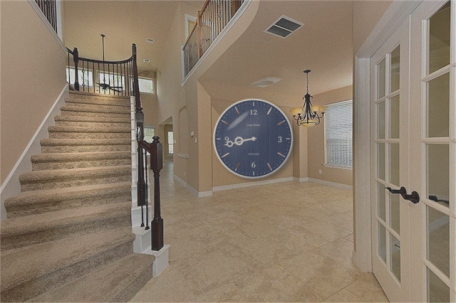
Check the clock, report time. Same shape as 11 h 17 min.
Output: 8 h 43 min
